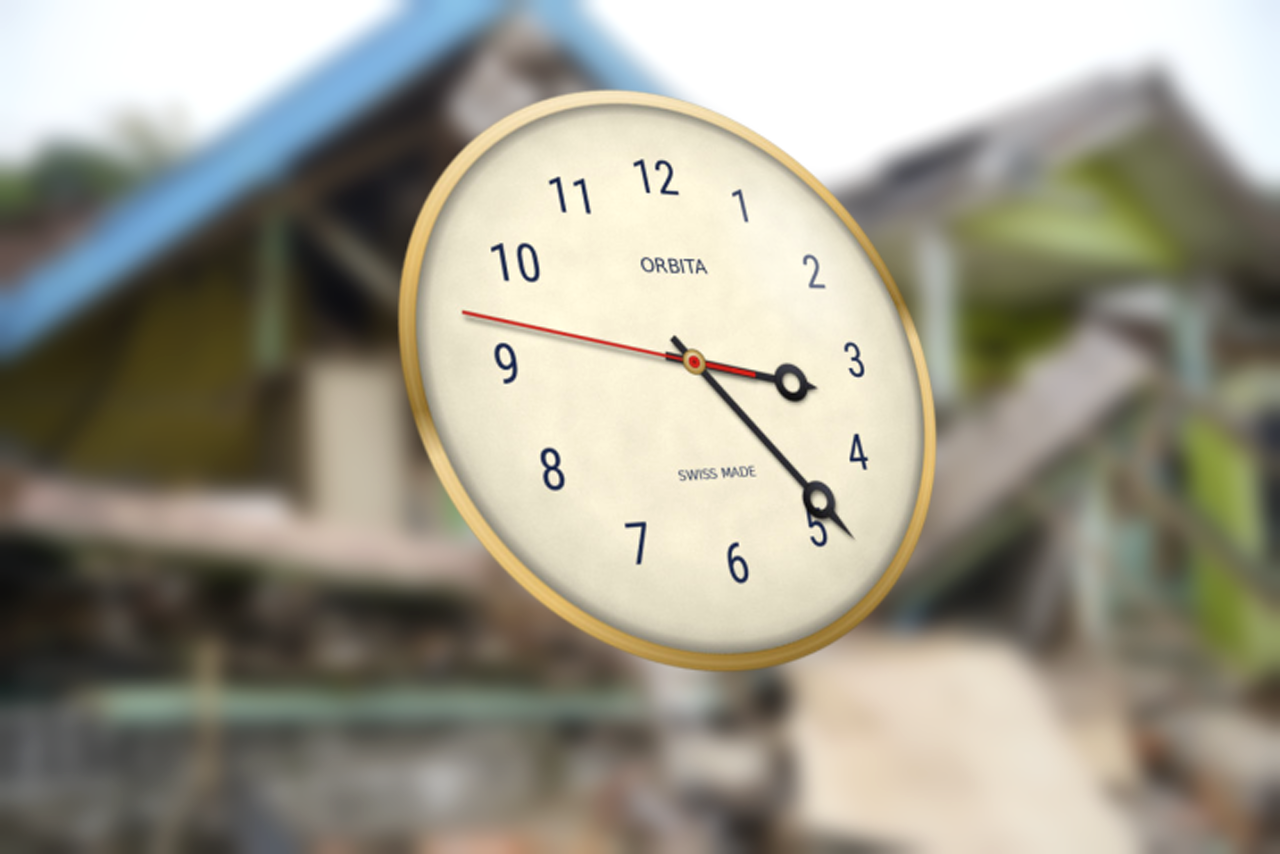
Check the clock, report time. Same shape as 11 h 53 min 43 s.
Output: 3 h 23 min 47 s
